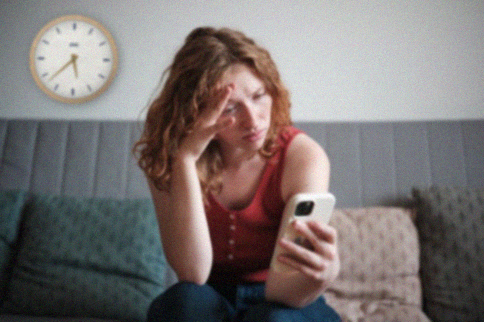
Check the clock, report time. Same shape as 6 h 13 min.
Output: 5 h 38 min
